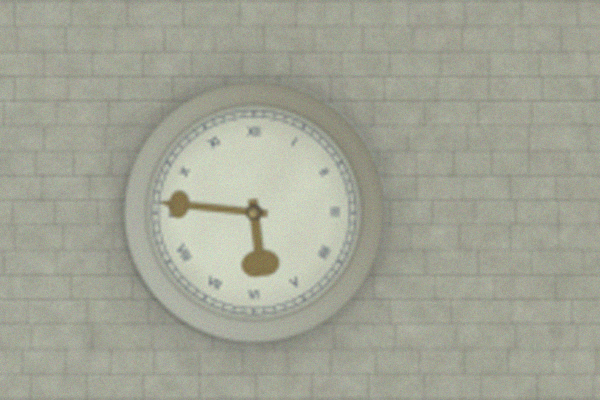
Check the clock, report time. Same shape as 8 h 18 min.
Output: 5 h 46 min
